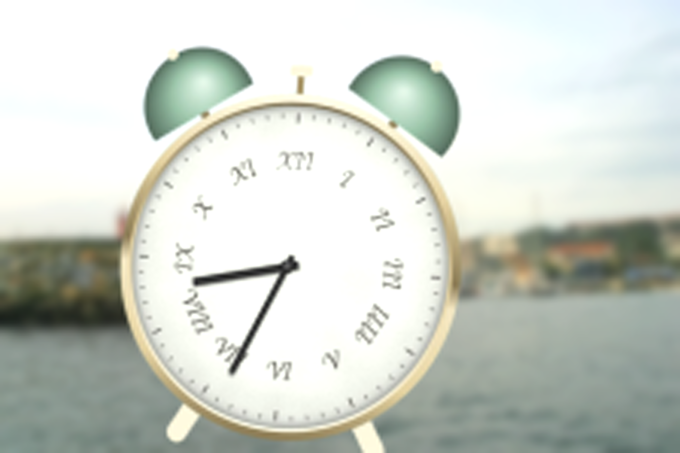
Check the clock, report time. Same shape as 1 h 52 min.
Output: 8 h 34 min
